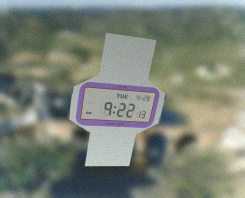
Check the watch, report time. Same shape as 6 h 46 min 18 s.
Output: 9 h 22 min 13 s
